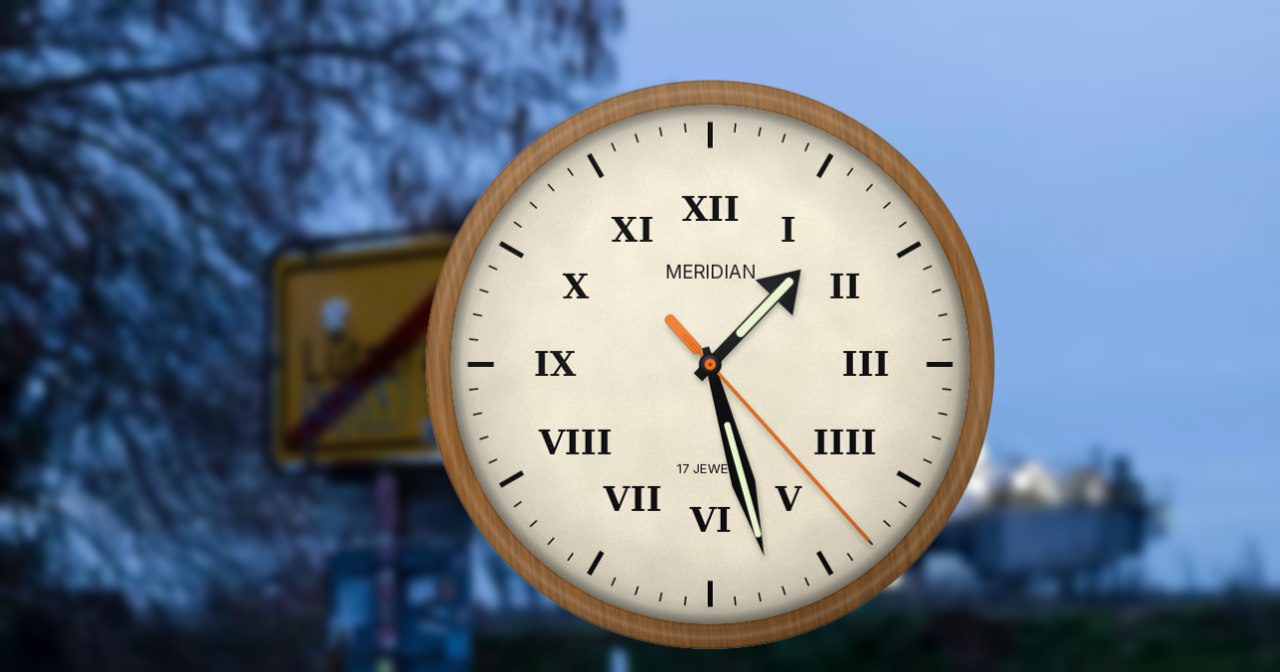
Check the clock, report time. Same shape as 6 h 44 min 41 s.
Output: 1 h 27 min 23 s
